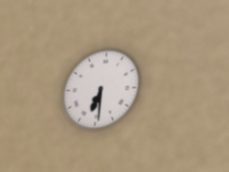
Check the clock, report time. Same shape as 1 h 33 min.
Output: 6 h 29 min
